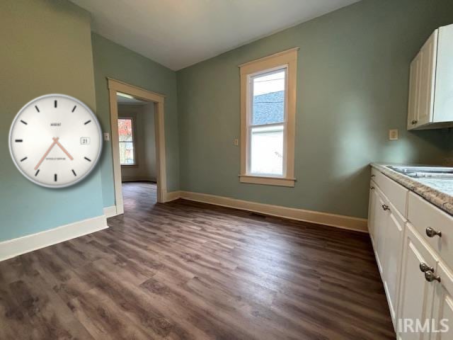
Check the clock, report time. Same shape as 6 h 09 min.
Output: 4 h 36 min
